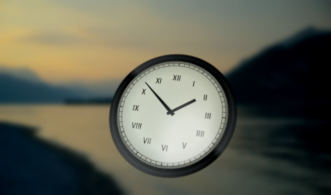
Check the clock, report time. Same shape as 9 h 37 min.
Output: 1 h 52 min
